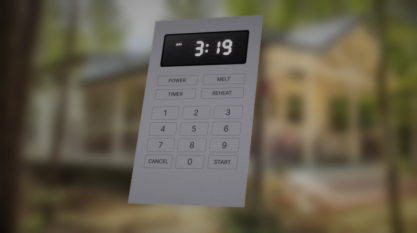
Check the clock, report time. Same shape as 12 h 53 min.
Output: 3 h 19 min
